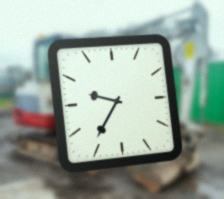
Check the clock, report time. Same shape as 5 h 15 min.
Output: 9 h 36 min
